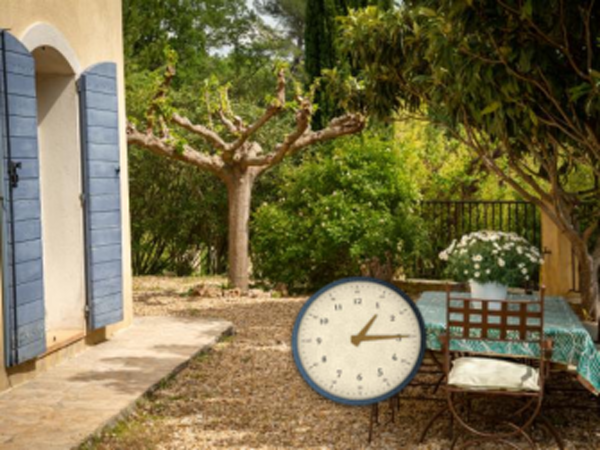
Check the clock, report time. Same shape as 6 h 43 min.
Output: 1 h 15 min
